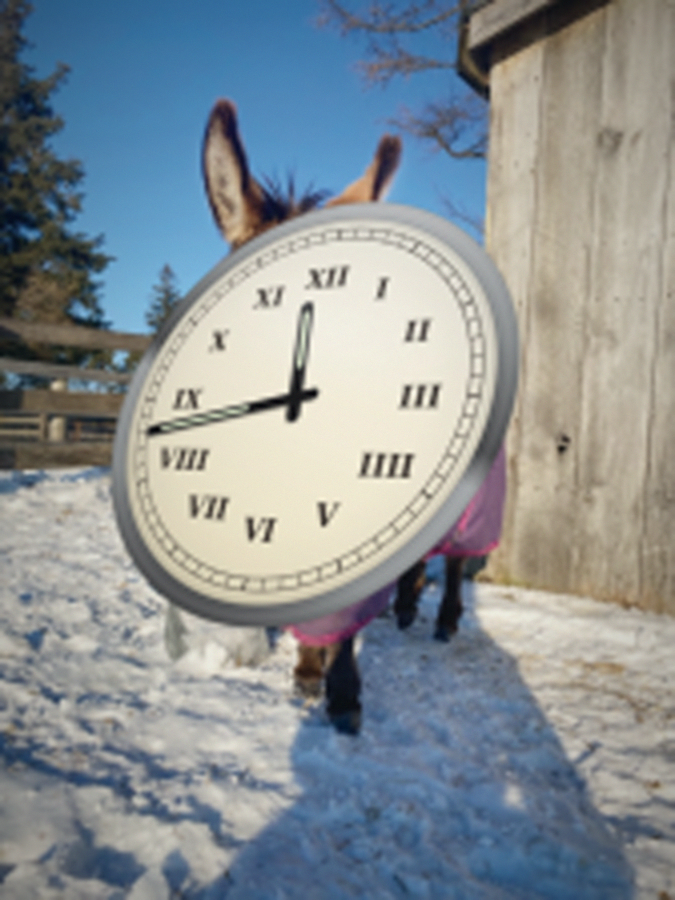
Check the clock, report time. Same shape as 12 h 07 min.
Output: 11 h 43 min
